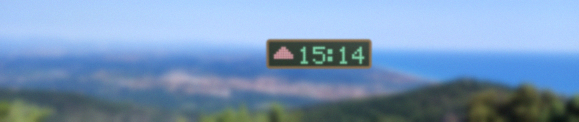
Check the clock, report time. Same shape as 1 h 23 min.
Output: 15 h 14 min
